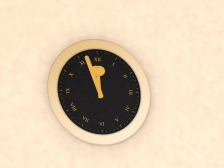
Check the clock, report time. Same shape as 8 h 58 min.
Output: 11 h 57 min
